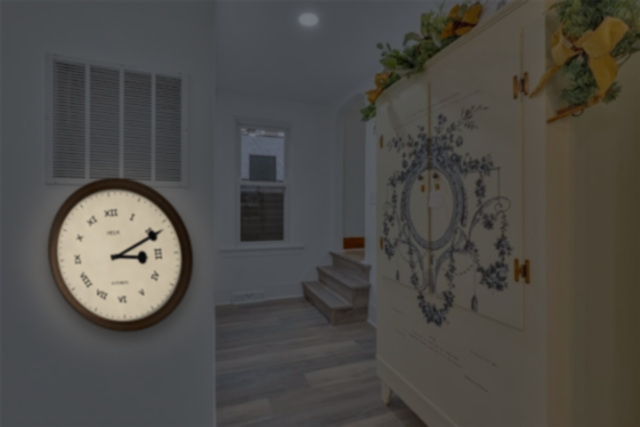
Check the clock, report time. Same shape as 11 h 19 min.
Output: 3 h 11 min
